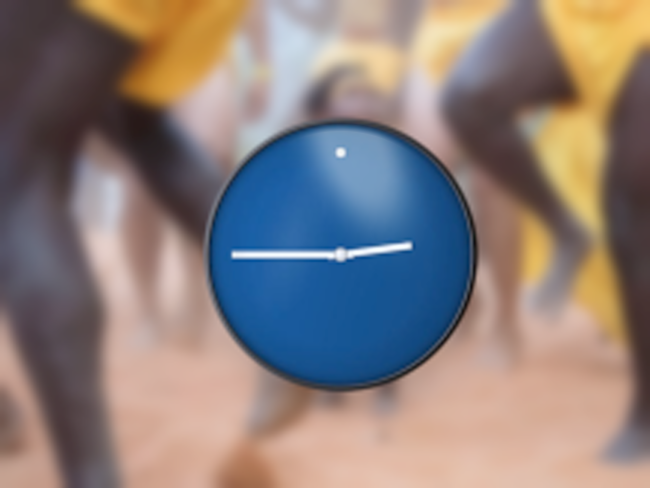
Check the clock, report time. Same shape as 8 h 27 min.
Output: 2 h 45 min
